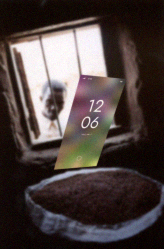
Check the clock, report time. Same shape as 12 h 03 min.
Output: 12 h 06 min
